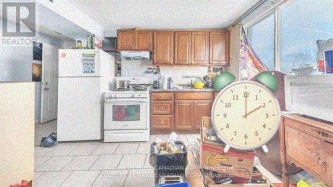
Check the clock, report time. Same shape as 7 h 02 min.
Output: 2 h 00 min
